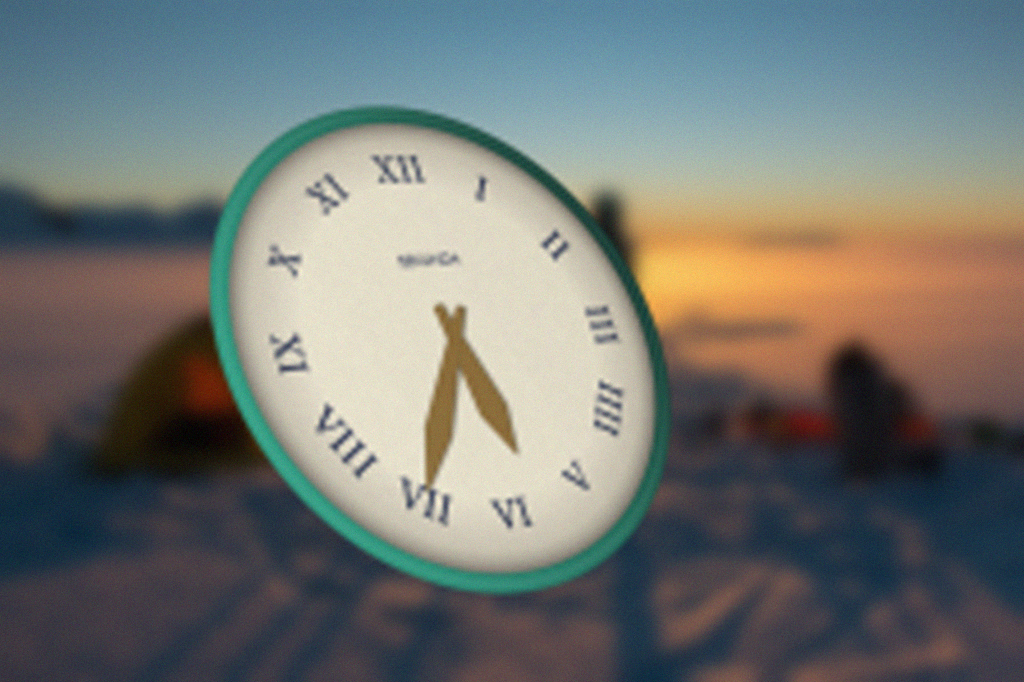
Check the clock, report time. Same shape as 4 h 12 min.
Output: 5 h 35 min
